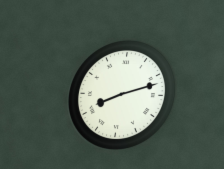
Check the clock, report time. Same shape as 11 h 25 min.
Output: 8 h 12 min
